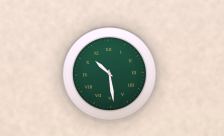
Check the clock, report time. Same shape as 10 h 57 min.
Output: 10 h 29 min
